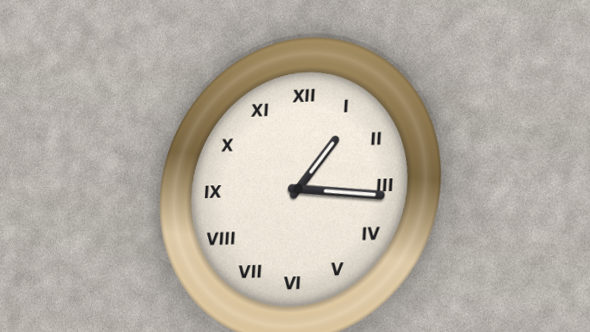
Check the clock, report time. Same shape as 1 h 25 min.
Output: 1 h 16 min
